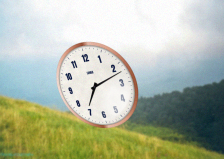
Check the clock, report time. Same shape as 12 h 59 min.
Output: 7 h 12 min
